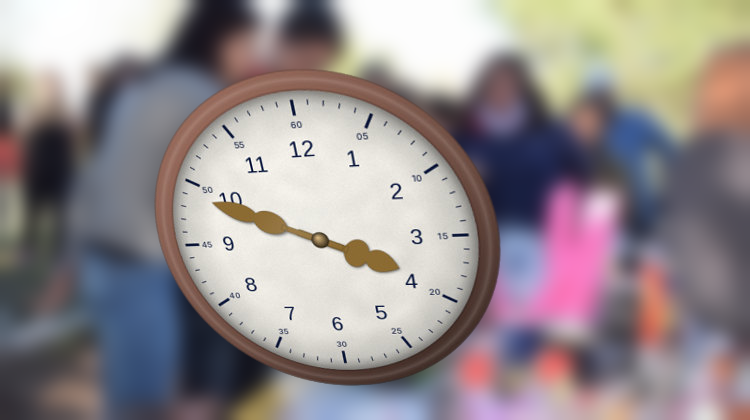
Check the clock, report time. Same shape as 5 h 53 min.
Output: 3 h 49 min
